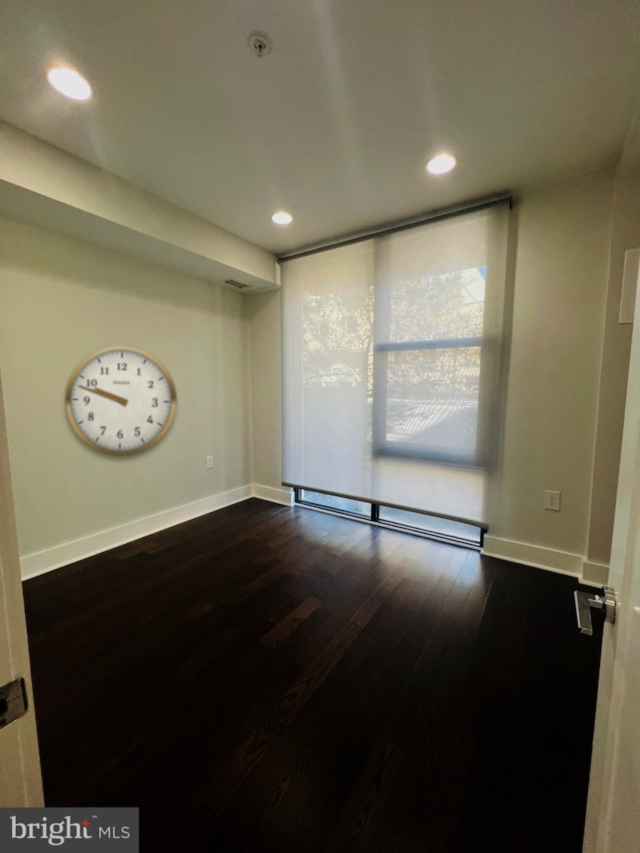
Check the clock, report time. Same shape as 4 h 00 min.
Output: 9 h 48 min
